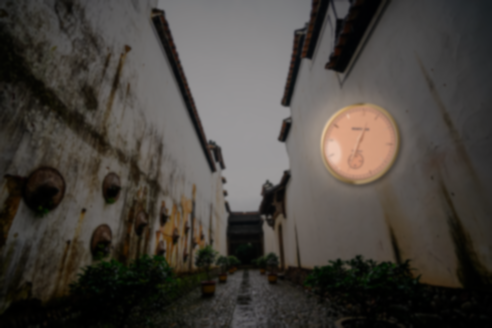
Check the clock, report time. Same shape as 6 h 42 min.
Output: 12 h 32 min
